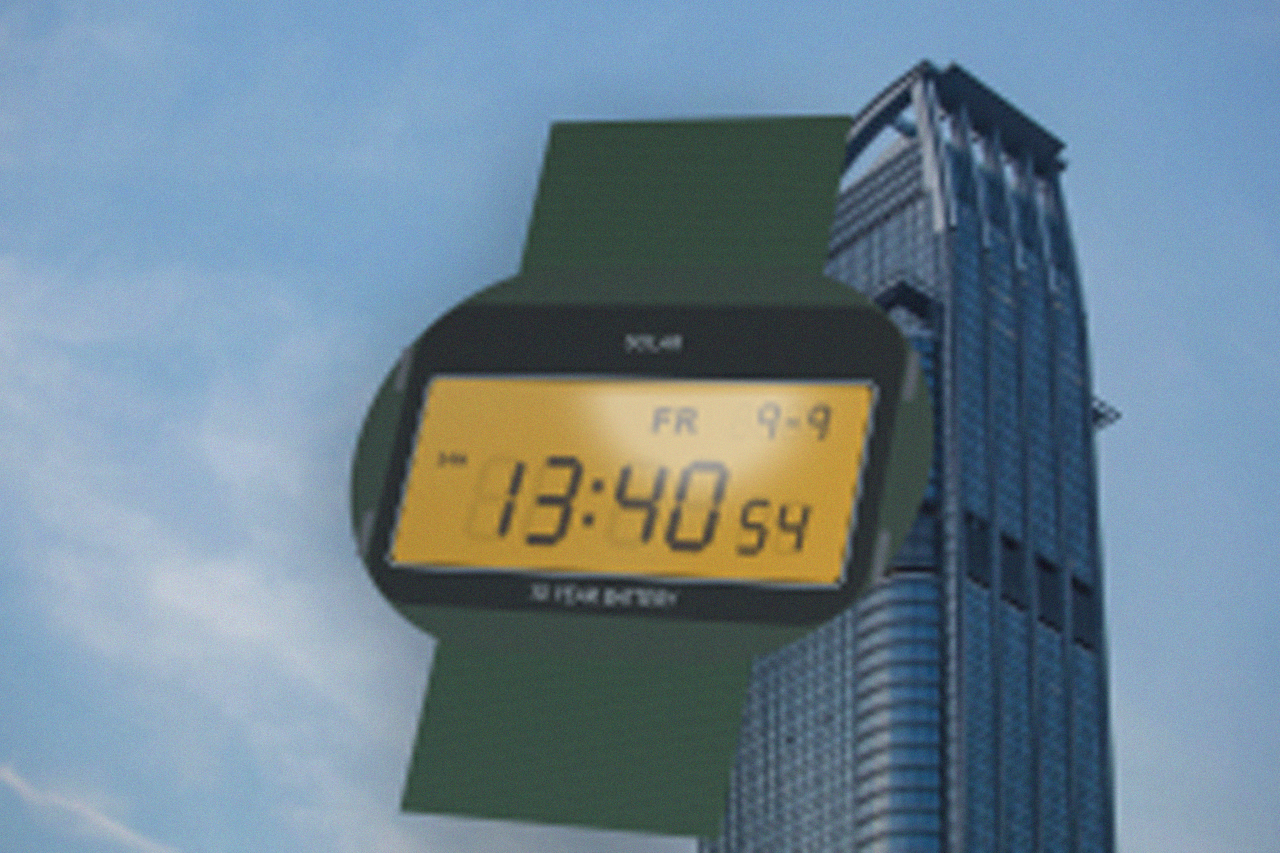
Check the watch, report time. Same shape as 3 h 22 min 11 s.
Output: 13 h 40 min 54 s
